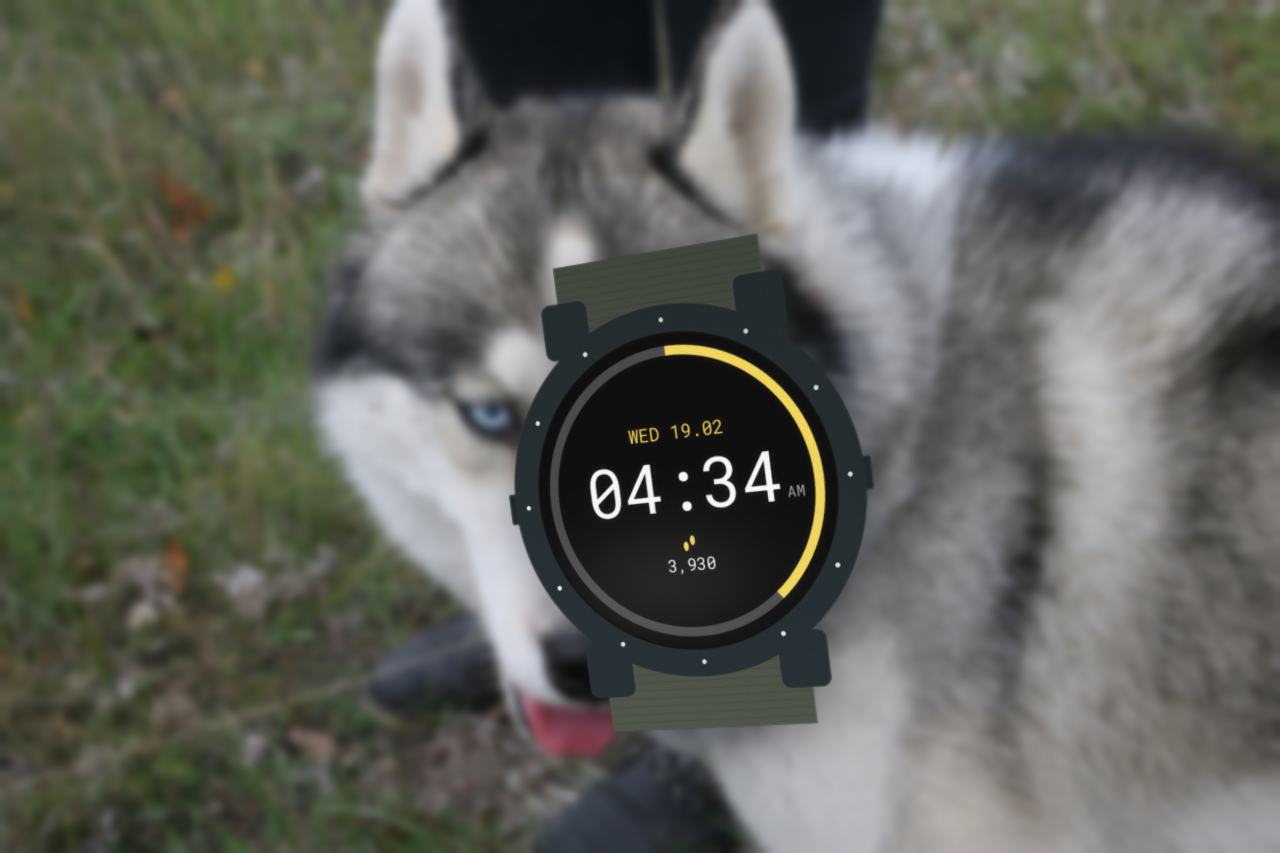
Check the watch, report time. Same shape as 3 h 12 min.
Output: 4 h 34 min
